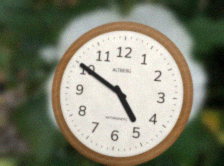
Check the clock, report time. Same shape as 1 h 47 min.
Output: 4 h 50 min
